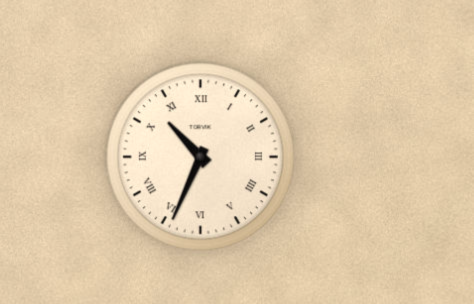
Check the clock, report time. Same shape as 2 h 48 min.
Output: 10 h 34 min
